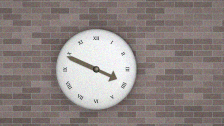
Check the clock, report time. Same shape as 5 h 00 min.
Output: 3 h 49 min
